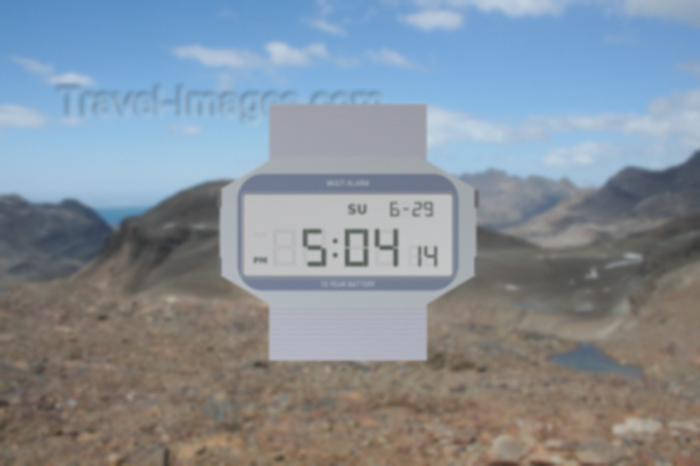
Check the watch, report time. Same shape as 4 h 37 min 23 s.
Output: 5 h 04 min 14 s
